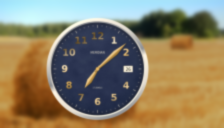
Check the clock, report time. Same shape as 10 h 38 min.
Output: 7 h 08 min
